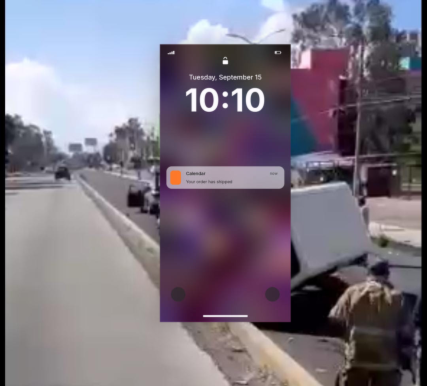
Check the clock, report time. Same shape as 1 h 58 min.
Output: 10 h 10 min
